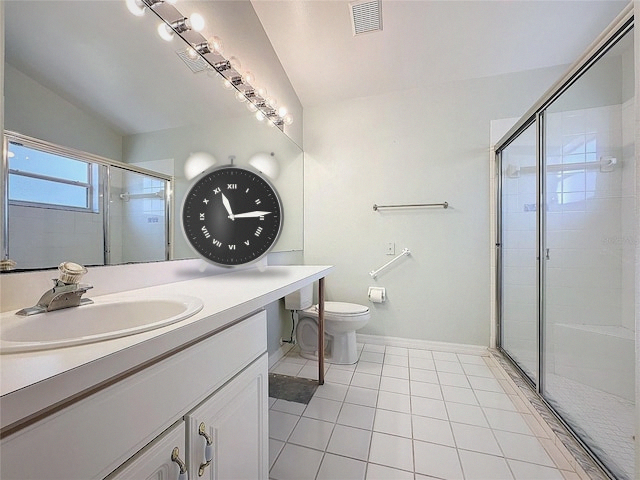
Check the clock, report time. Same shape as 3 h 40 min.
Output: 11 h 14 min
